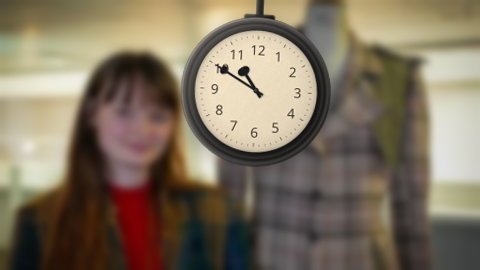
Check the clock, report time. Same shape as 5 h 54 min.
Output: 10 h 50 min
